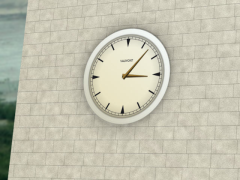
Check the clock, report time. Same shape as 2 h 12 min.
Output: 3 h 07 min
